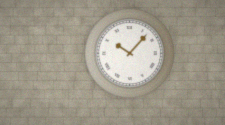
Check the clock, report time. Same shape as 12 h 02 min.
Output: 10 h 07 min
